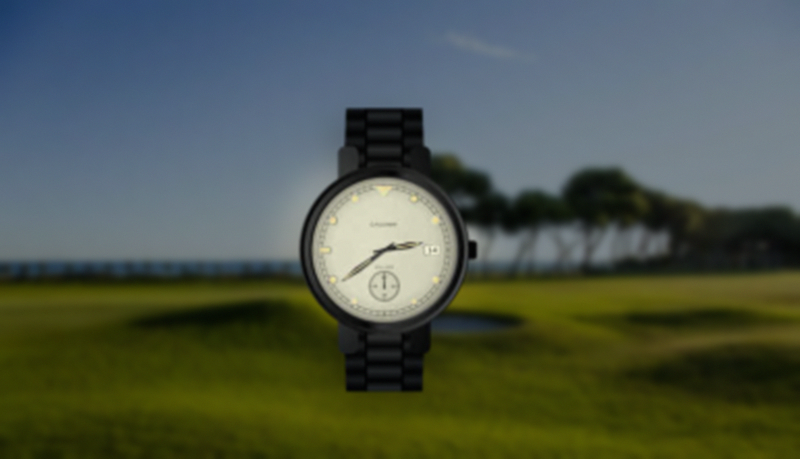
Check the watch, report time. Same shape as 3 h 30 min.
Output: 2 h 39 min
